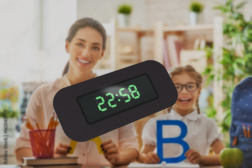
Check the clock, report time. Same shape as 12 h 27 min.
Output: 22 h 58 min
